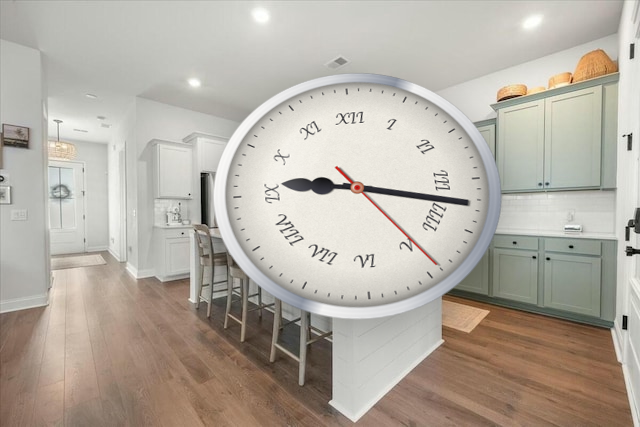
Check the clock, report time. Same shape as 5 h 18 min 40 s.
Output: 9 h 17 min 24 s
